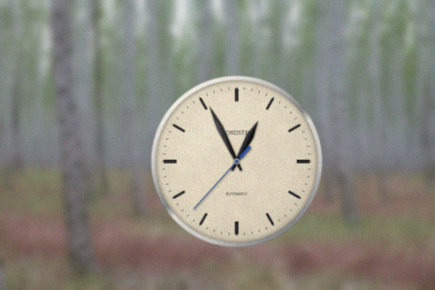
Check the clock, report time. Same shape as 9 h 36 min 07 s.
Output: 12 h 55 min 37 s
